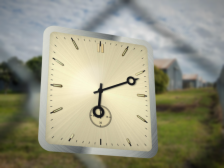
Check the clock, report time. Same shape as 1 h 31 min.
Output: 6 h 11 min
